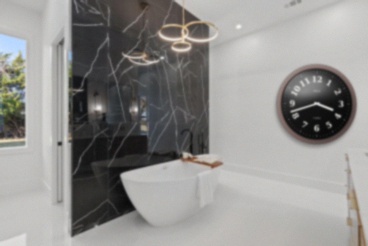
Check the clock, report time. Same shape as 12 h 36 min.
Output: 3 h 42 min
